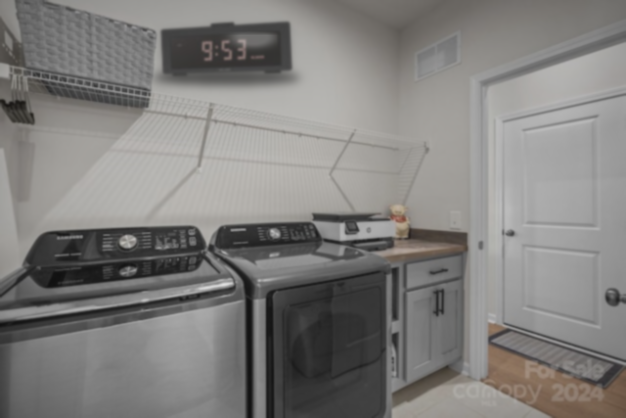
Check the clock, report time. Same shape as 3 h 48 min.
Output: 9 h 53 min
